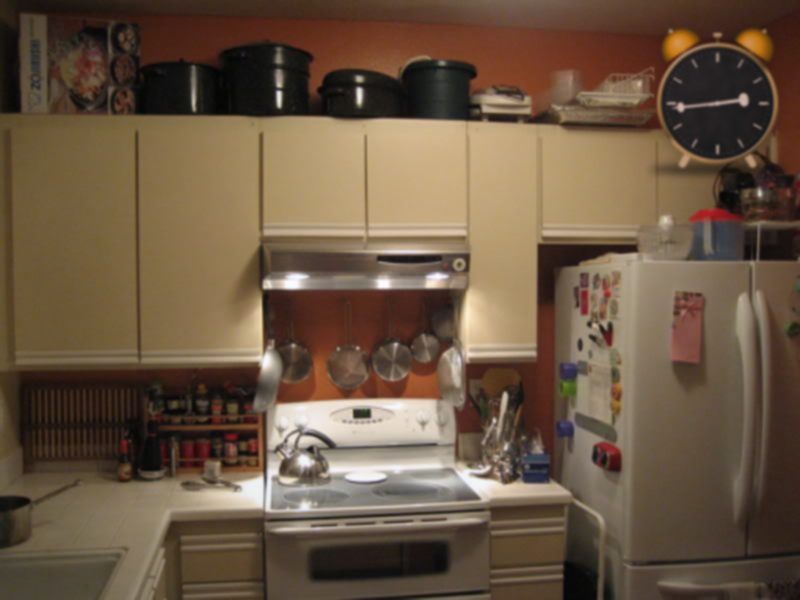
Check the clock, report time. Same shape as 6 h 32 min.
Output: 2 h 44 min
